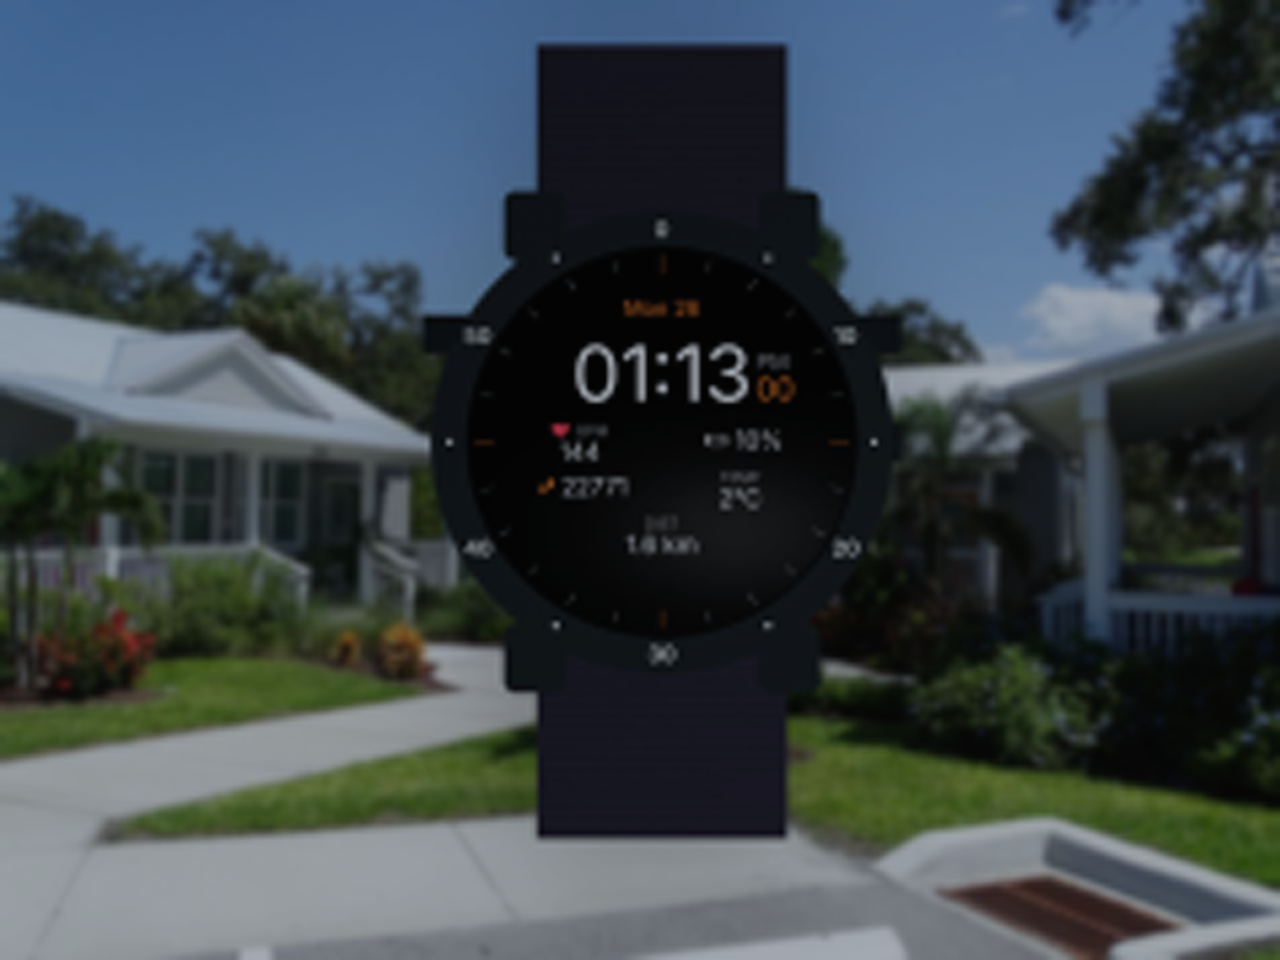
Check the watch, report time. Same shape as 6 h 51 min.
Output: 1 h 13 min
